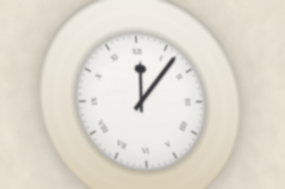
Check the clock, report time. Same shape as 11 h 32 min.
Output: 12 h 07 min
